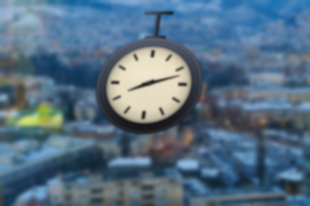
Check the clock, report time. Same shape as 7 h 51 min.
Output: 8 h 12 min
